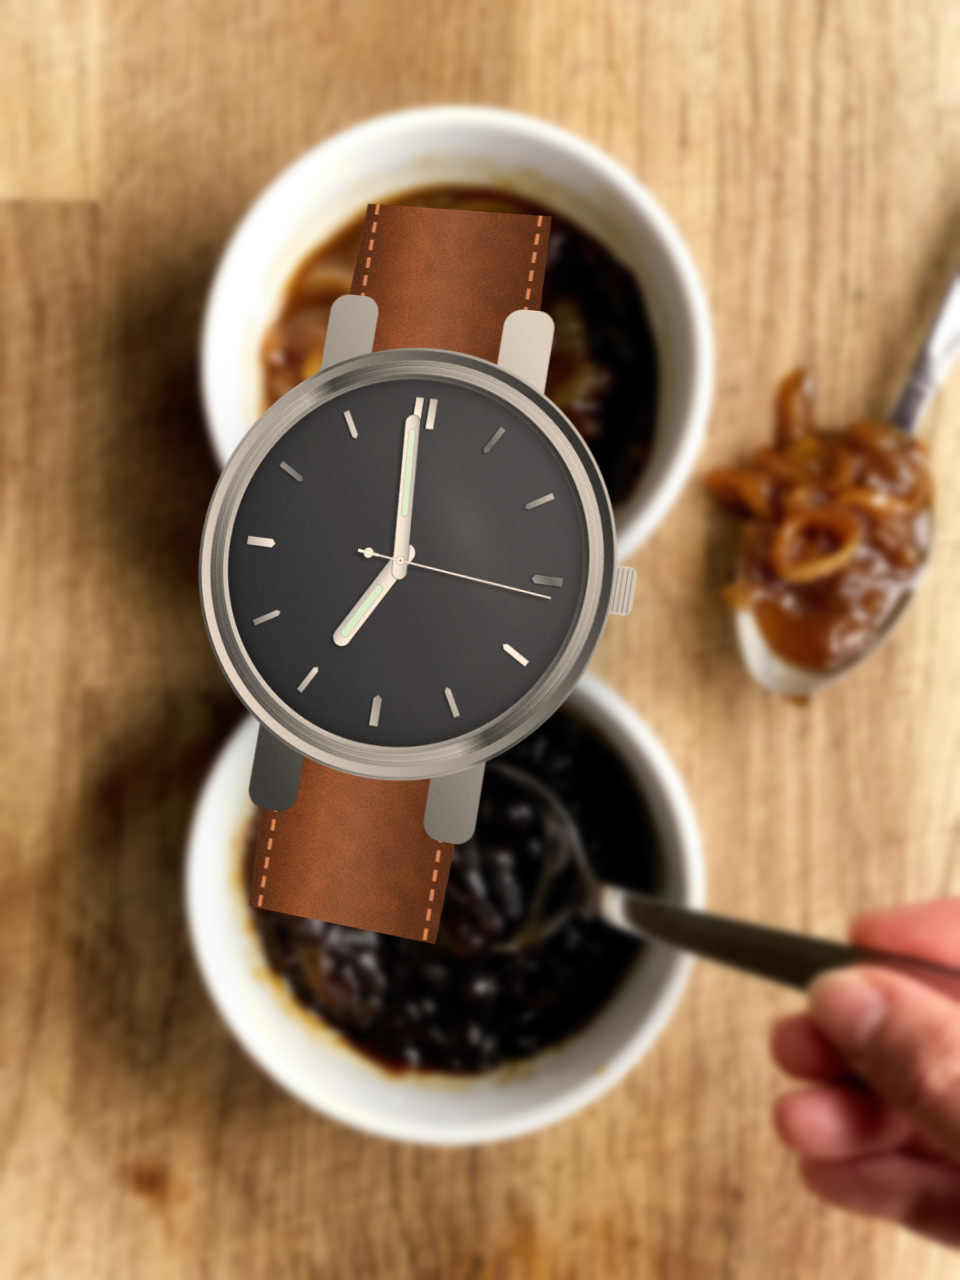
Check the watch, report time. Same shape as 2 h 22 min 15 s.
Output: 6 h 59 min 16 s
